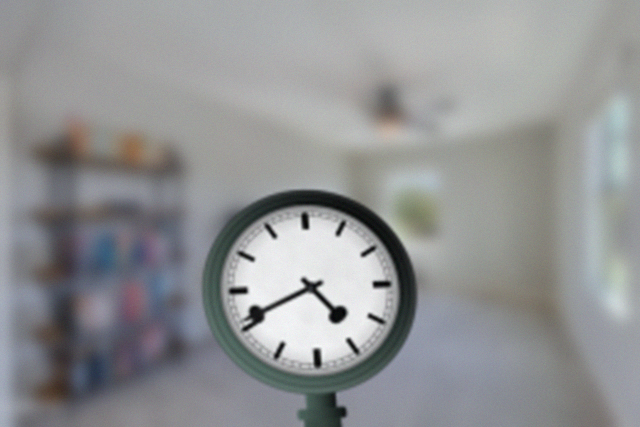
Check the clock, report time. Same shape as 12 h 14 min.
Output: 4 h 41 min
